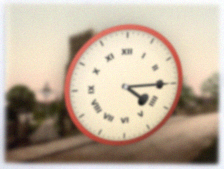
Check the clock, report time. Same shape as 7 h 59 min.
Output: 4 h 15 min
